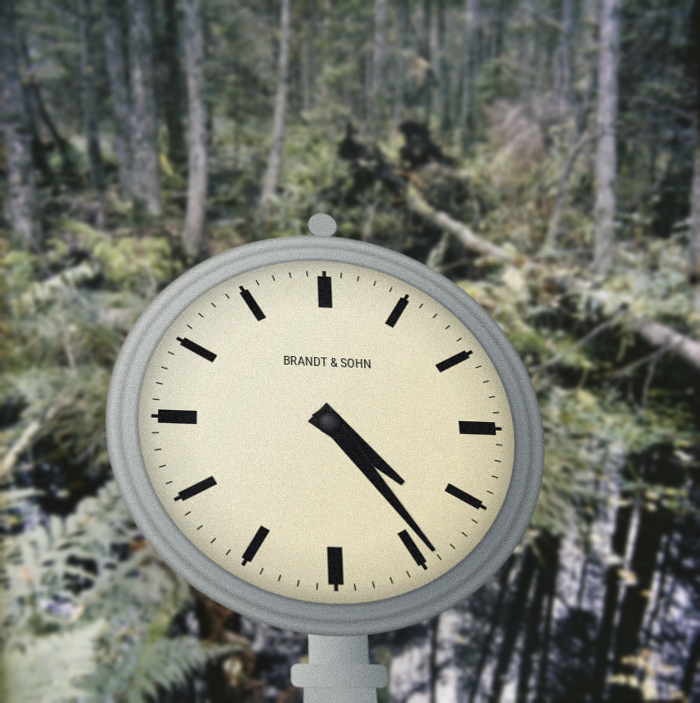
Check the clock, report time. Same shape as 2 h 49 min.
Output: 4 h 24 min
